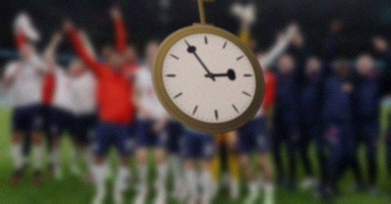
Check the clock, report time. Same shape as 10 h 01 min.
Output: 2 h 55 min
